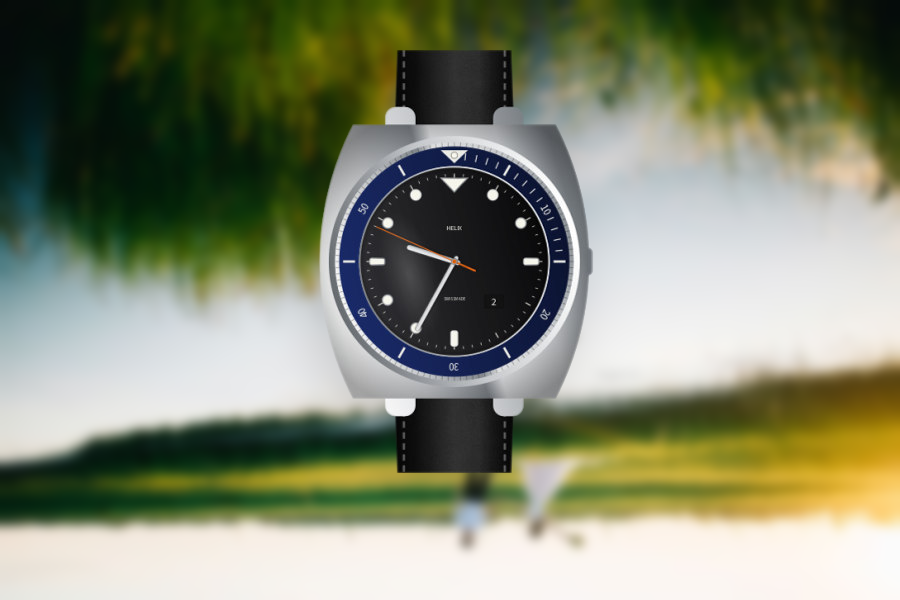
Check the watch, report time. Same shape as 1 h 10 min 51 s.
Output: 9 h 34 min 49 s
